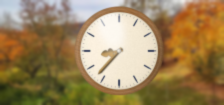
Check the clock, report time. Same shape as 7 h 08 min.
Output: 8 h 37 min
